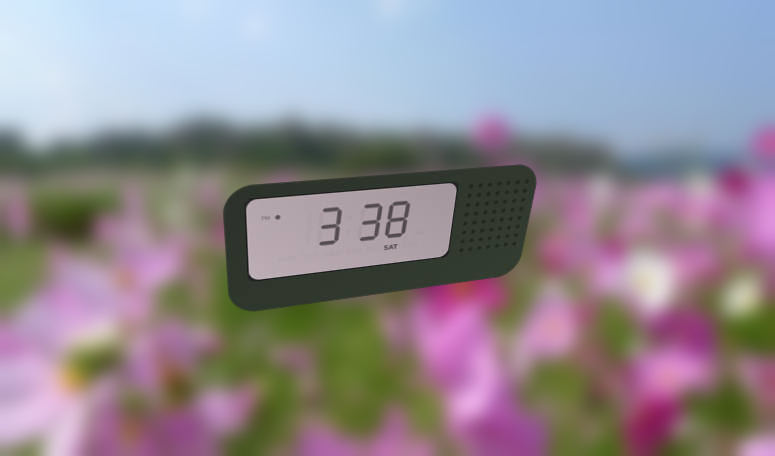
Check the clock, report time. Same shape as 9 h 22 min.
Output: 3 h 38 min
